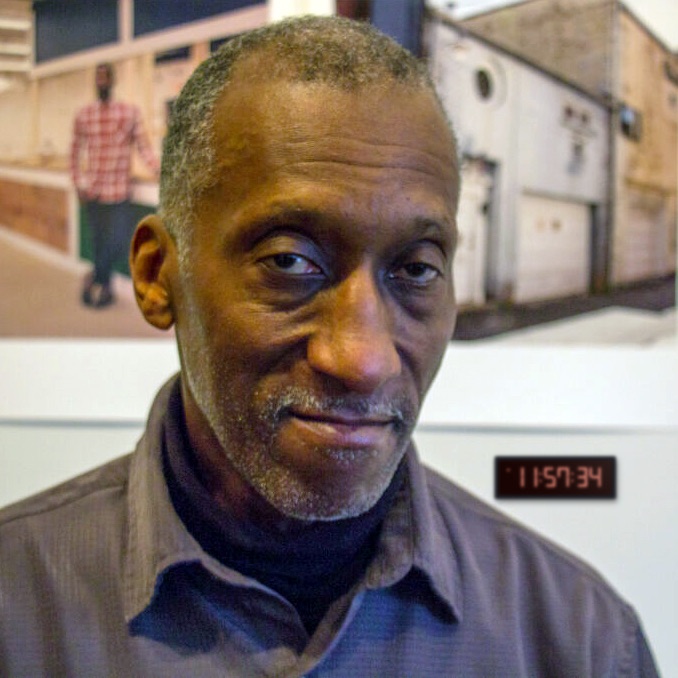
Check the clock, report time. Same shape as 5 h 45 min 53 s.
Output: 11 h 57 min 34 s
